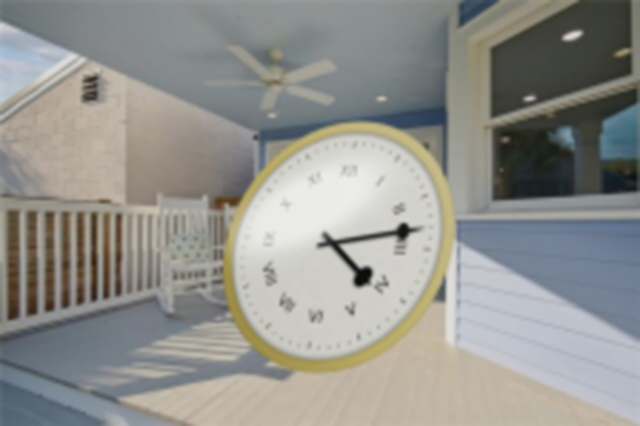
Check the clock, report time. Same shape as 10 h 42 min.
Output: 4 h 13 min
